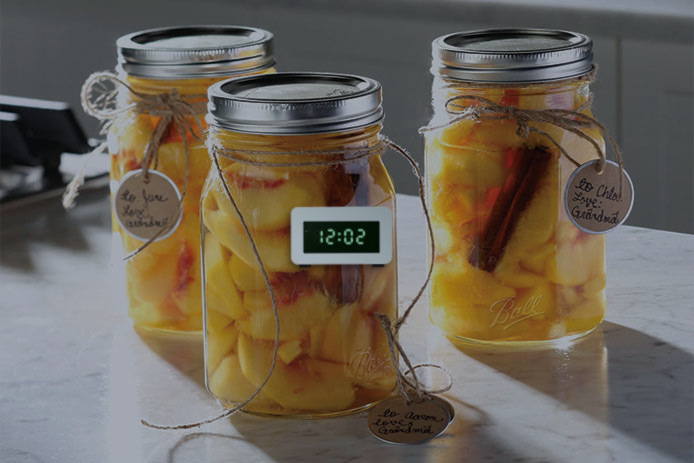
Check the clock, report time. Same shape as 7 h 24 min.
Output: 12 h 02 min
